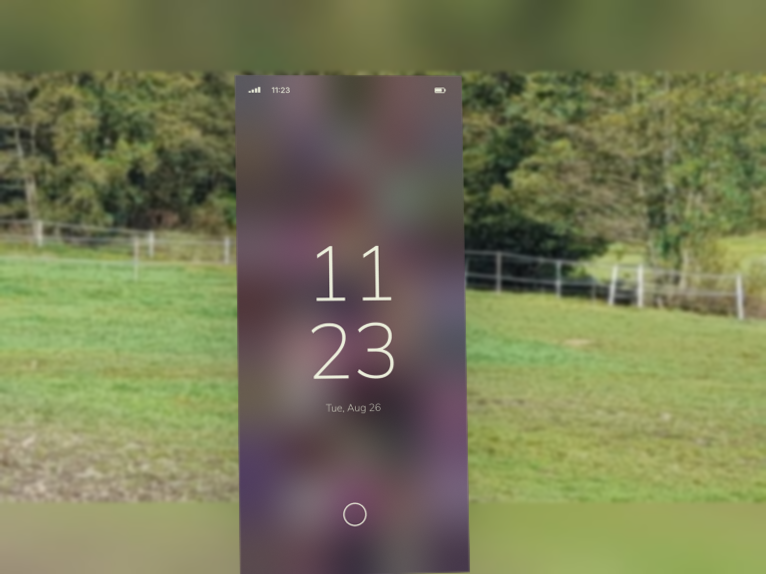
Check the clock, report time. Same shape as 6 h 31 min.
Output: 11 h 23 min
